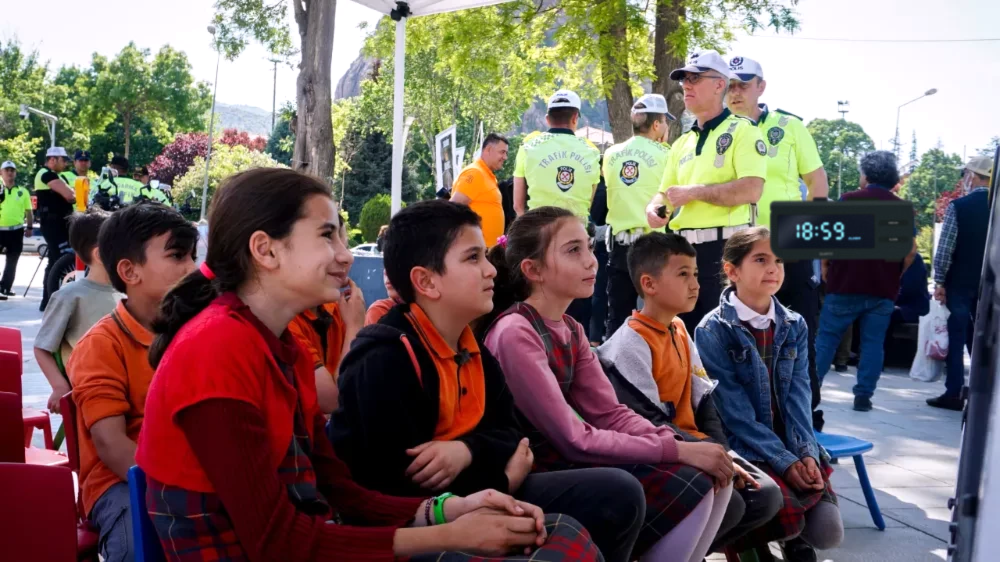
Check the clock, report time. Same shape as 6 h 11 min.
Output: 18 h 59 min
